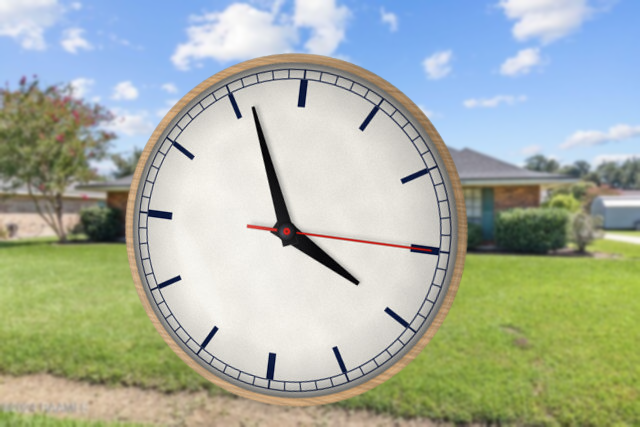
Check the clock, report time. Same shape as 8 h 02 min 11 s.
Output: 3 h 56 min 15 s
